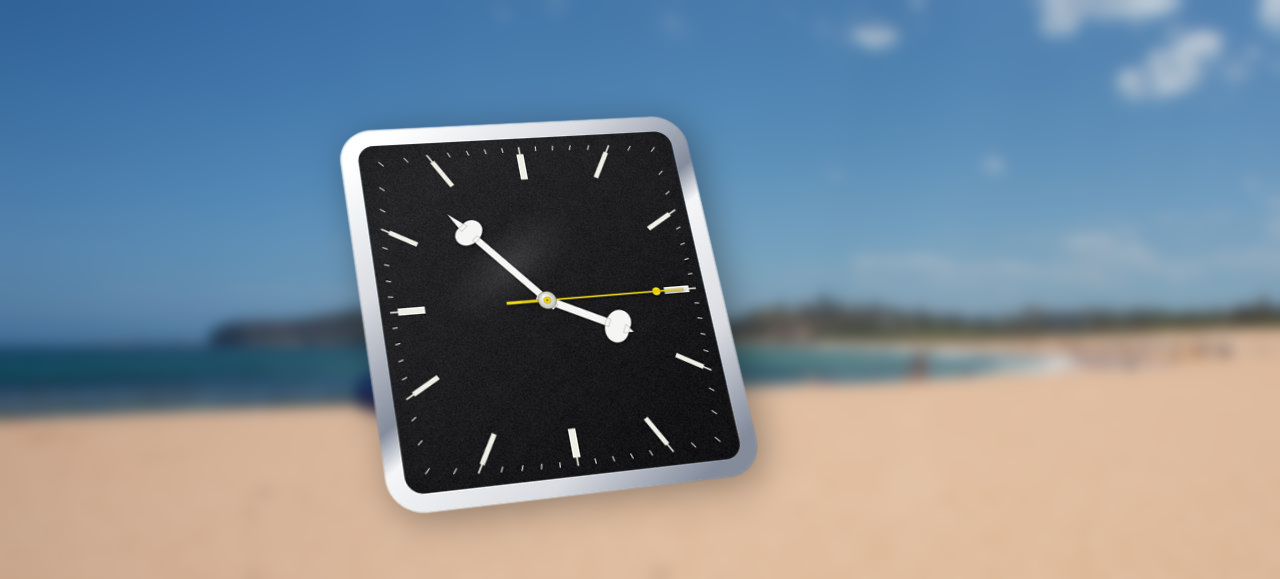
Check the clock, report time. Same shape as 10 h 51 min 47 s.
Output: 3 h 53 min 15 s
